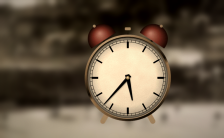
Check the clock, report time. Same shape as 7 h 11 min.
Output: 5 h 37 min
